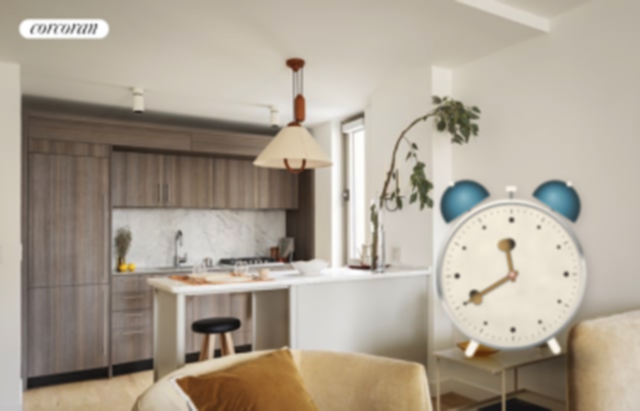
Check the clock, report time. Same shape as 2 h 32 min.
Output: 11 h 40 min
